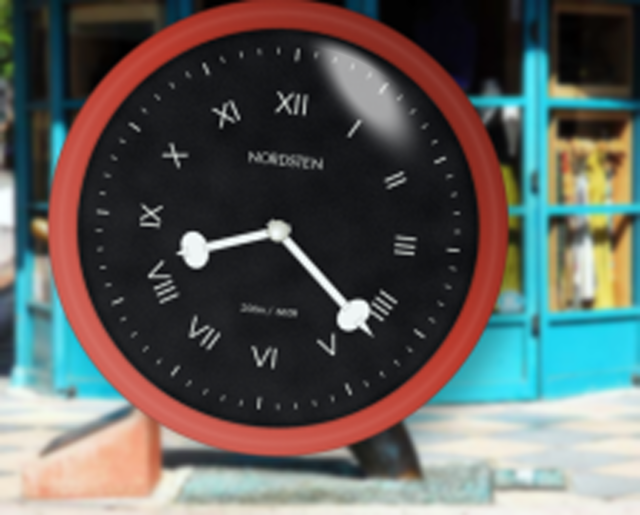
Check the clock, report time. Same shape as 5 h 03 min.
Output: 8 h 22 min
